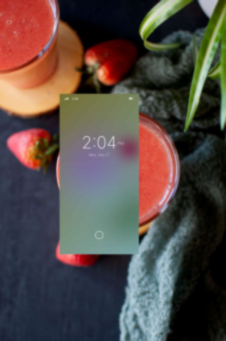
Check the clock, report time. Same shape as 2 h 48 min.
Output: 2 h 04 min
